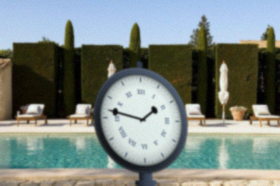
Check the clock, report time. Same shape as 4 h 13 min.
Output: 1 h 47 min
